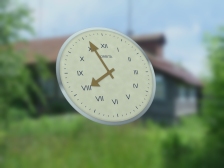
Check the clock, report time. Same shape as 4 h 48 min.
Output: 7 h 56 min
